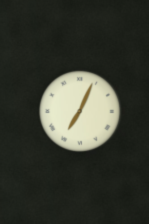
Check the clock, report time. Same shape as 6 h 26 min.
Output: 7 h 04 min
